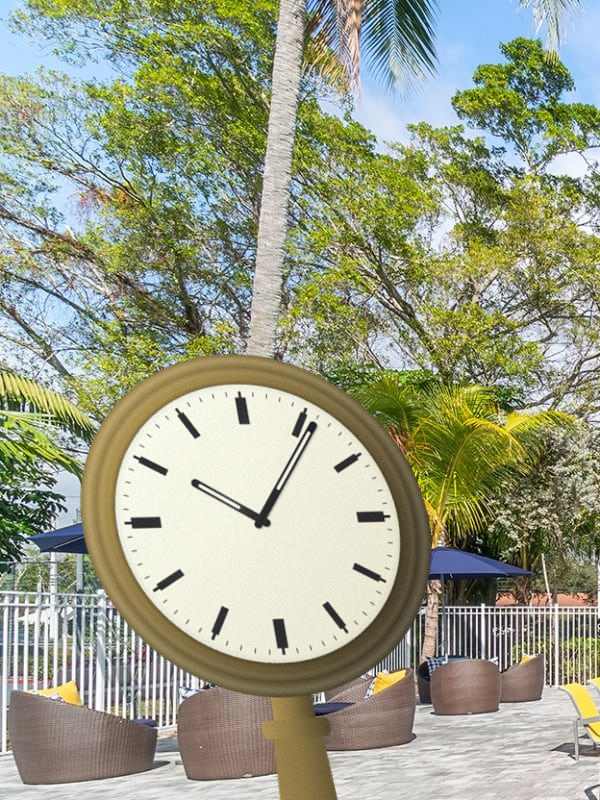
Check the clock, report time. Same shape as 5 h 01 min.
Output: 10 h 06 min
